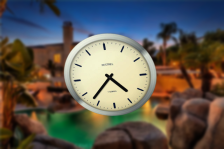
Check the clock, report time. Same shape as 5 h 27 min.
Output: 4 h 37 min
